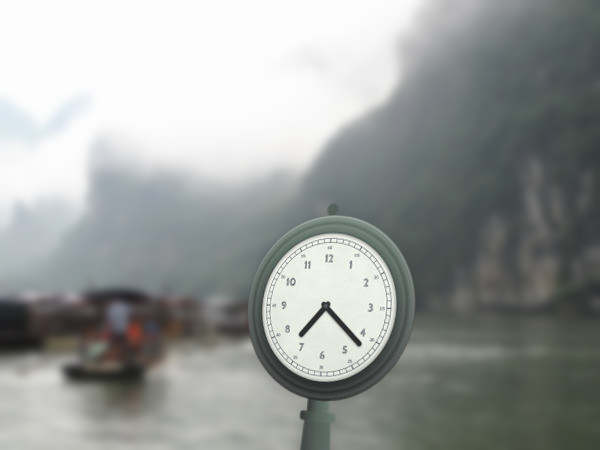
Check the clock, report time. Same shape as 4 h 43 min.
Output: 7 h 22 min
